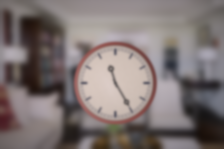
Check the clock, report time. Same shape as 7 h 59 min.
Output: 11 h 25 min
